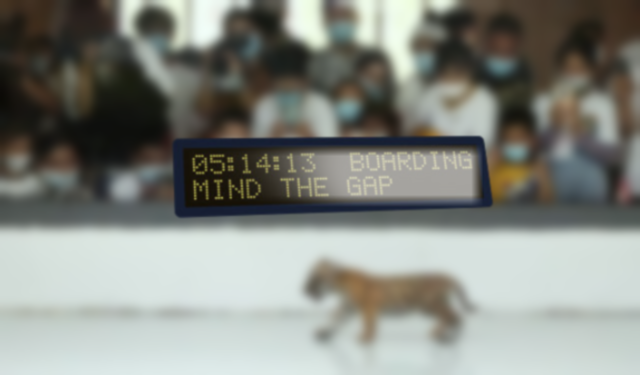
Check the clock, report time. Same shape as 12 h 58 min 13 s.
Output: 5 h 14 min 13 s
